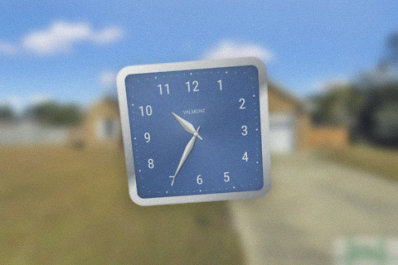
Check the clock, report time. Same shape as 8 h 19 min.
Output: 10 h 35 min
